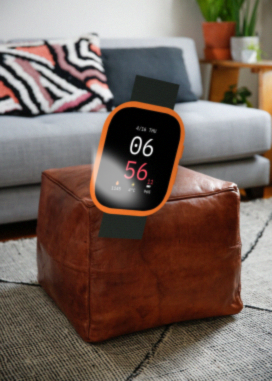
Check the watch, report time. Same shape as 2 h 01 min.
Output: 6 h 56 min
